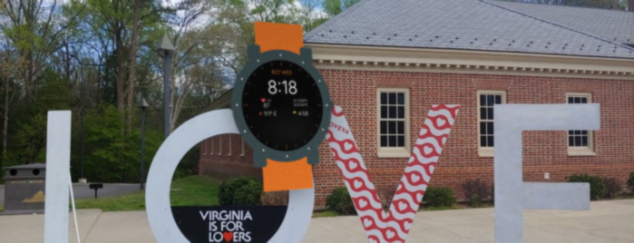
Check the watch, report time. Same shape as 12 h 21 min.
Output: 8 h 18 min
